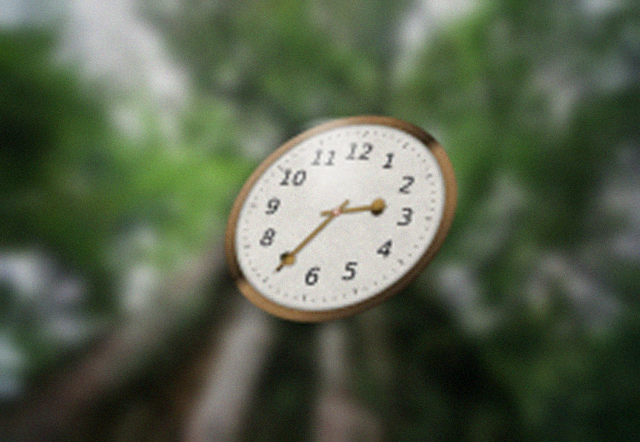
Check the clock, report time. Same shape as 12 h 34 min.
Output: 2 h 35 min
